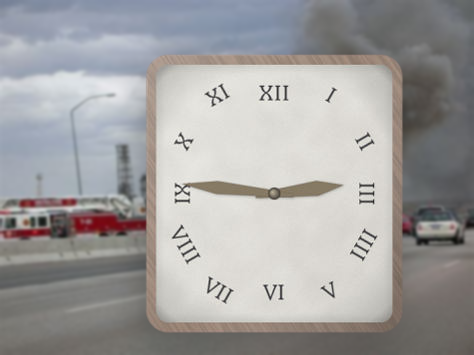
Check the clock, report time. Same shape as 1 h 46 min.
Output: 2 h 46 min
